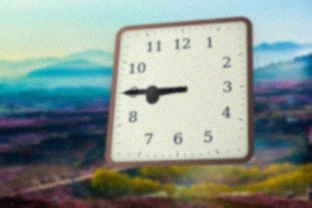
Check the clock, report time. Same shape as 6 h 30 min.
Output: 8 h 45 min
